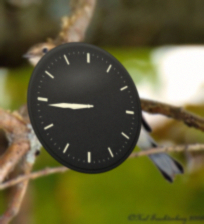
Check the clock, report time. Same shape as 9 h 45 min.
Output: 8 h 44 min
